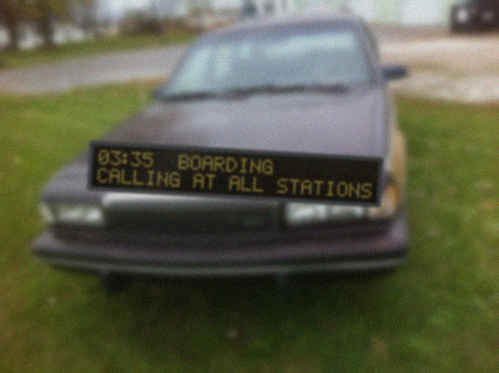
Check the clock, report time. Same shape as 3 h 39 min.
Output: 3 h 35 min
